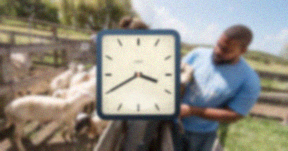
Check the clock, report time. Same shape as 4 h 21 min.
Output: 3 h 40 min
